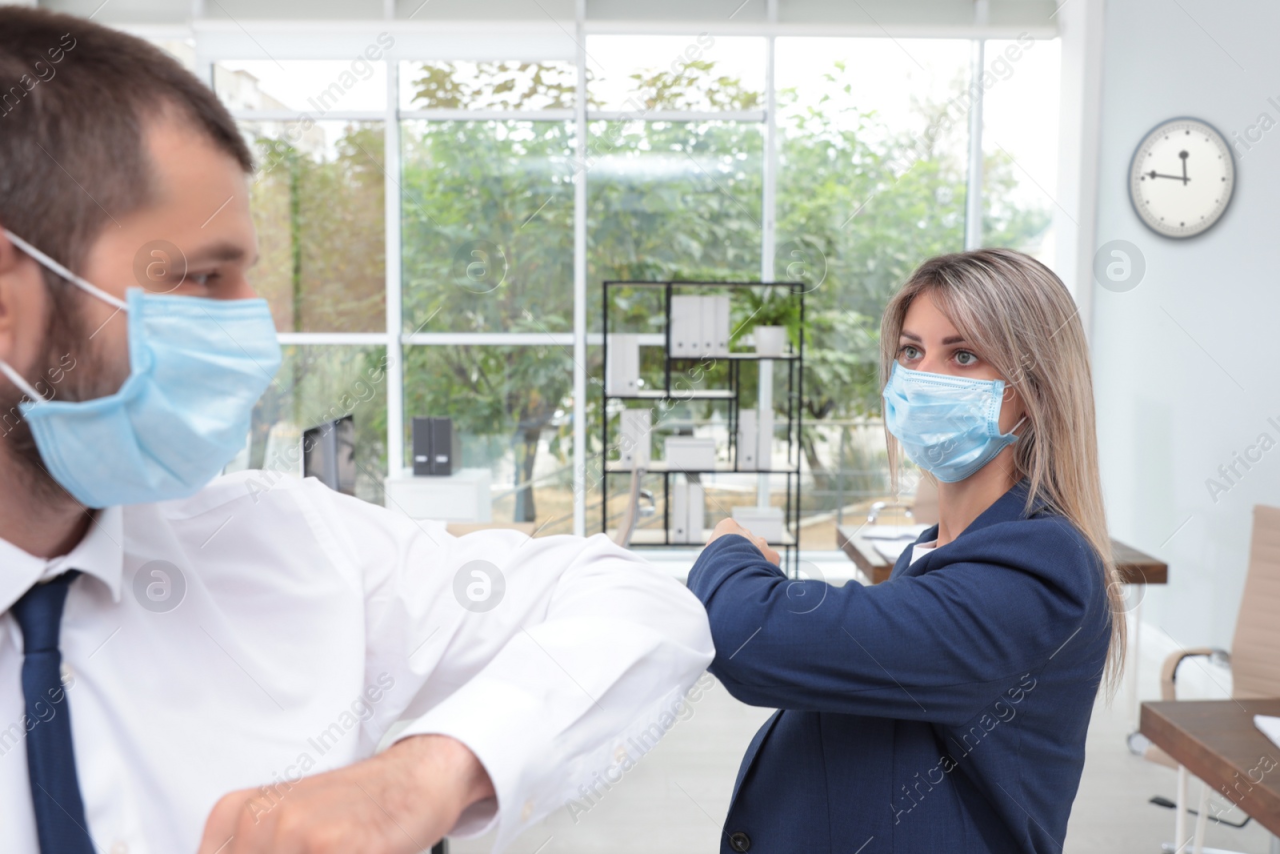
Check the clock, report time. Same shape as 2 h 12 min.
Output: 11 h 46 min
